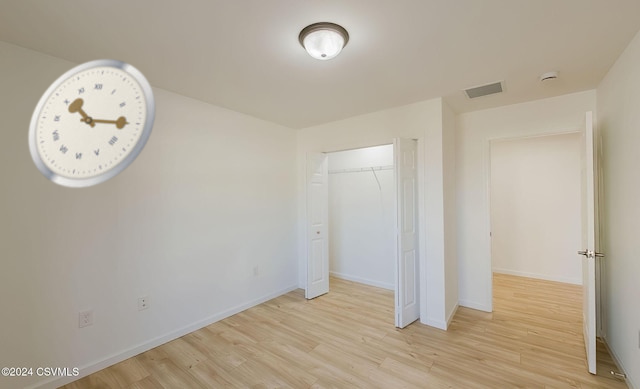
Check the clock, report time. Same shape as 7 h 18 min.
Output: 10 h 15 min
